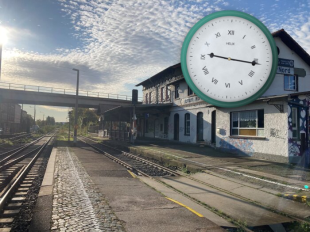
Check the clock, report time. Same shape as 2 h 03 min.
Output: 9 h 16 min
